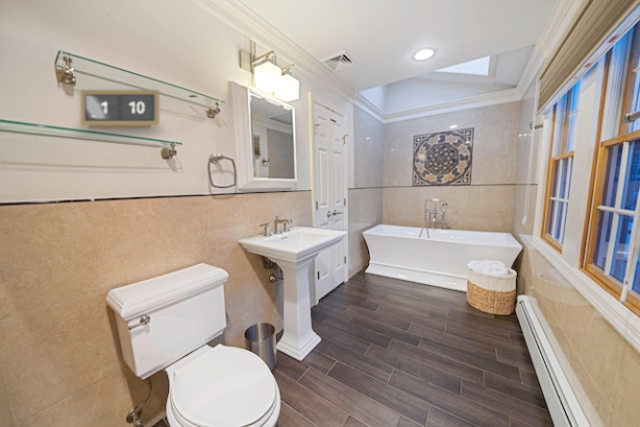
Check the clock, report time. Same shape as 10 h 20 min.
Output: 1 h 10 min
